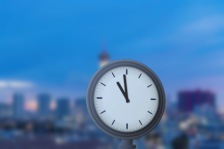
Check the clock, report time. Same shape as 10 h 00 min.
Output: 10 h 59 min
